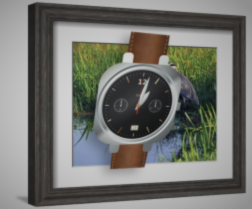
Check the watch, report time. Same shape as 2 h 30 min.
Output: 1 h 02 min
